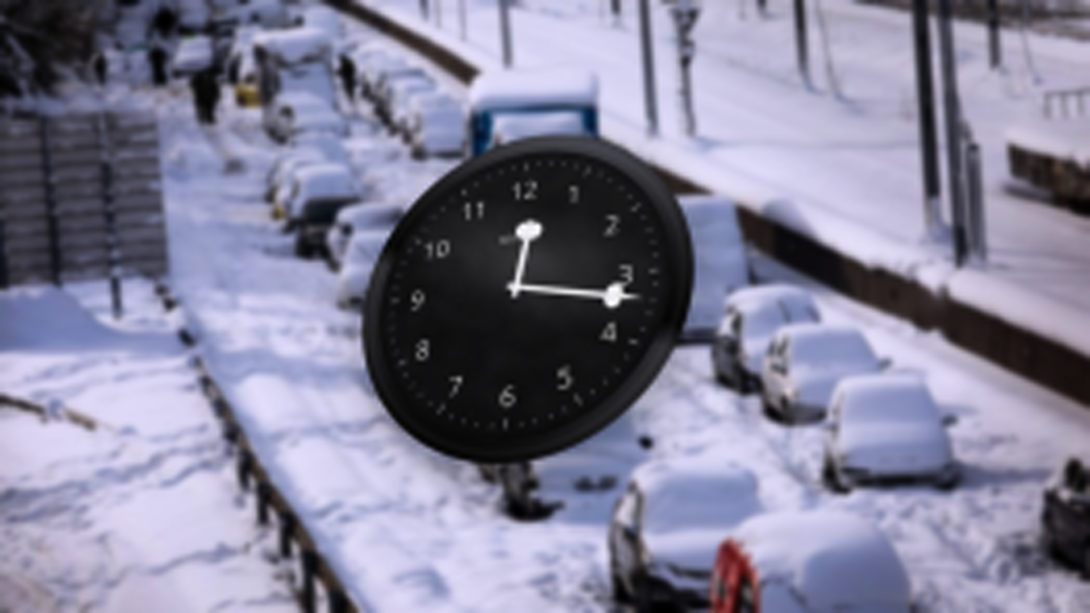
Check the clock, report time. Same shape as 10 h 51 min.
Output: 12 h 17 min
